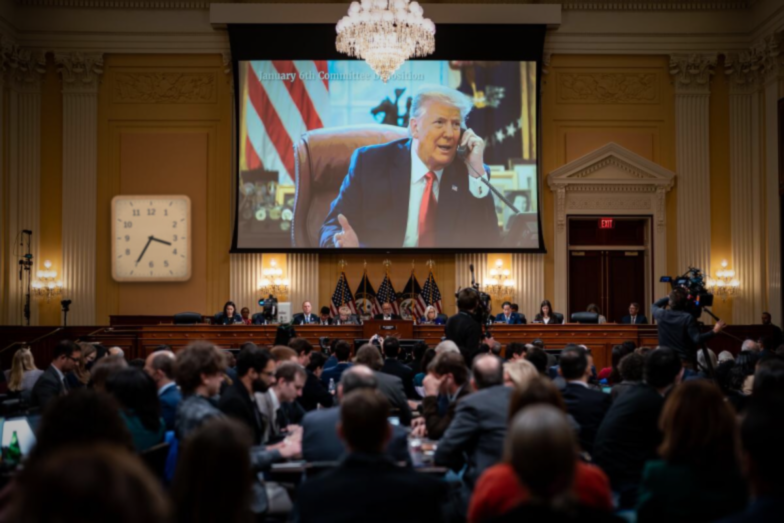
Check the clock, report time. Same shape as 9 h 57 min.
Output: 3 h 35 min
